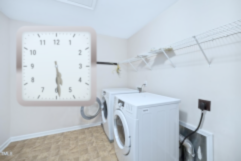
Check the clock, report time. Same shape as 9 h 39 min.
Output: 5 h 29 min
